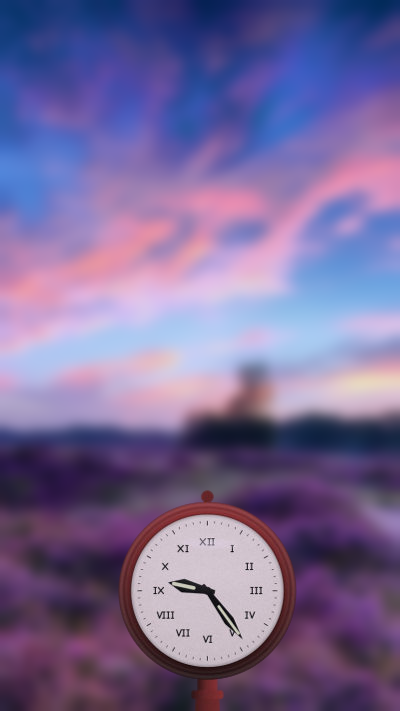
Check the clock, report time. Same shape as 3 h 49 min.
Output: 9 h 24 min
